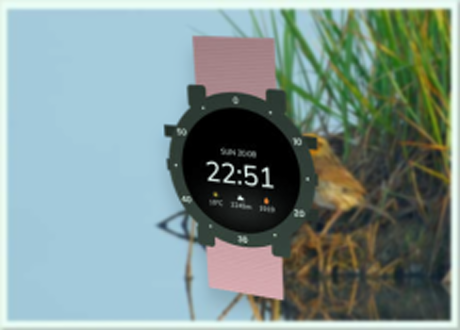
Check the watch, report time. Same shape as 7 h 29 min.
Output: 22 h 51 min
